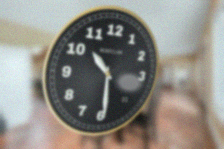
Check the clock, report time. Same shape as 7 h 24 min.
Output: 10 h 29 min
